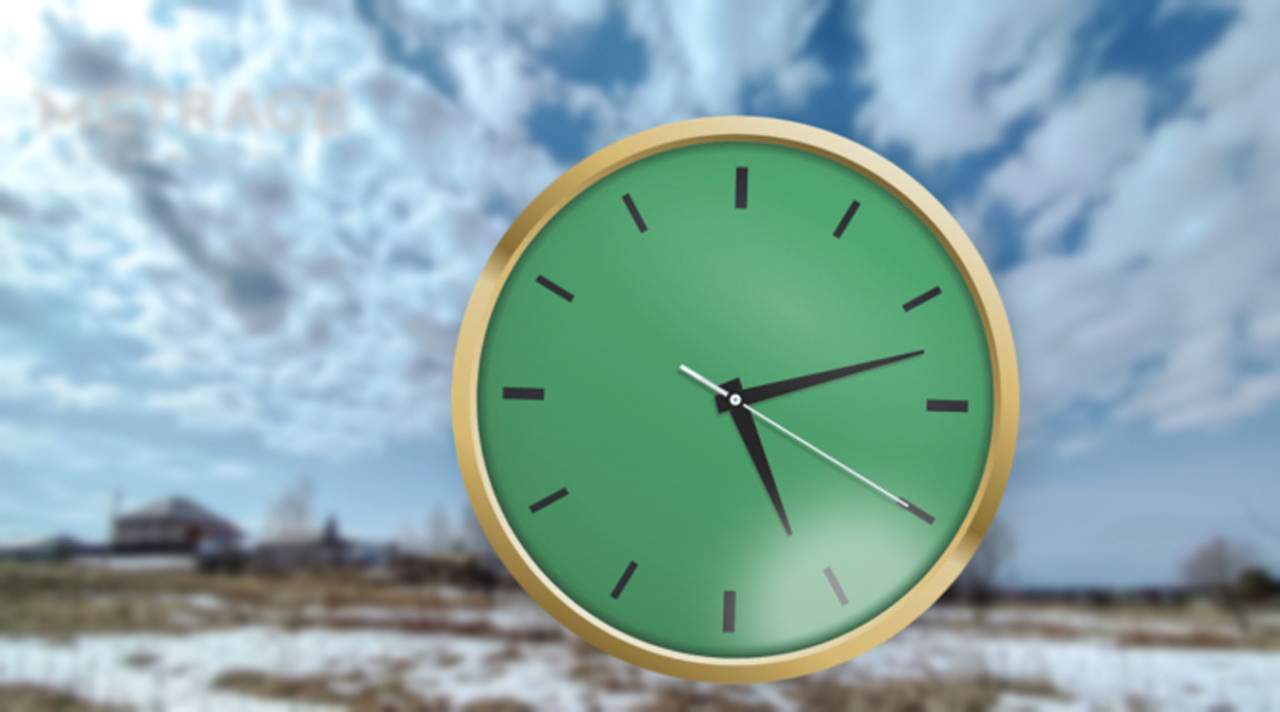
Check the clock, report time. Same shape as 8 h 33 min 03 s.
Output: 5 h 12 min 20 s
